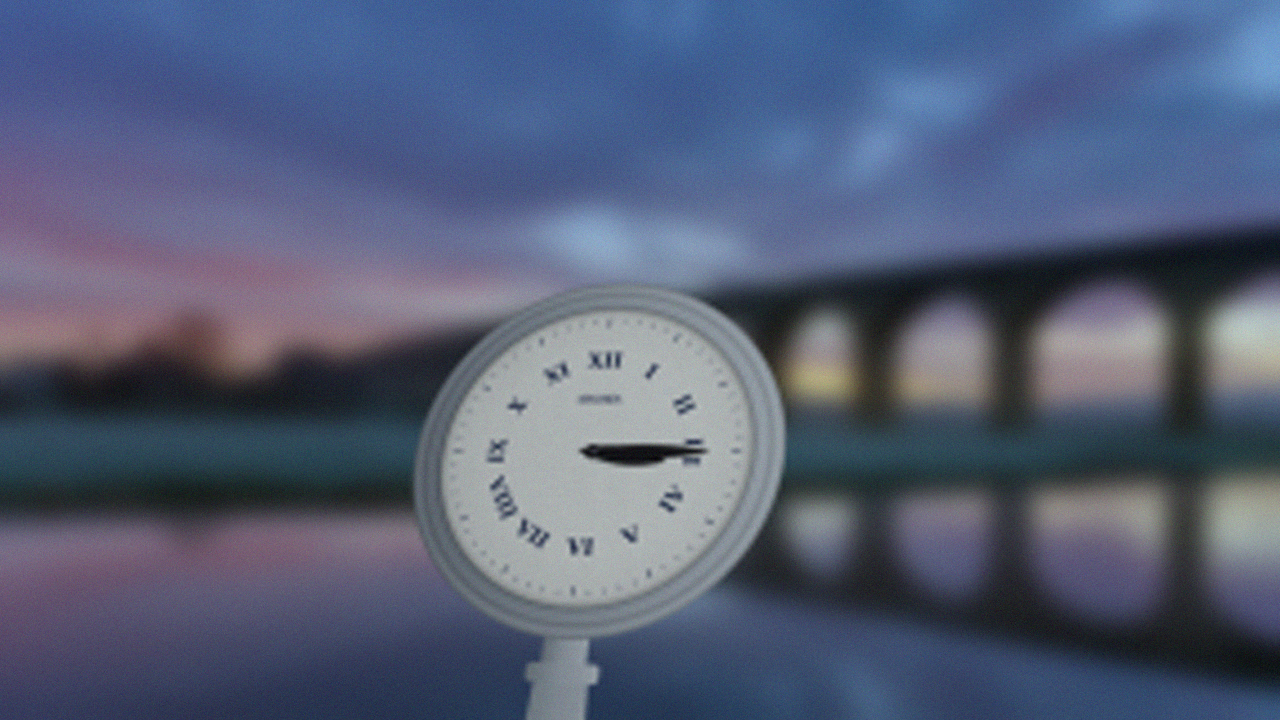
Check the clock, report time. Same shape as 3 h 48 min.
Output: 3 h 15 min
